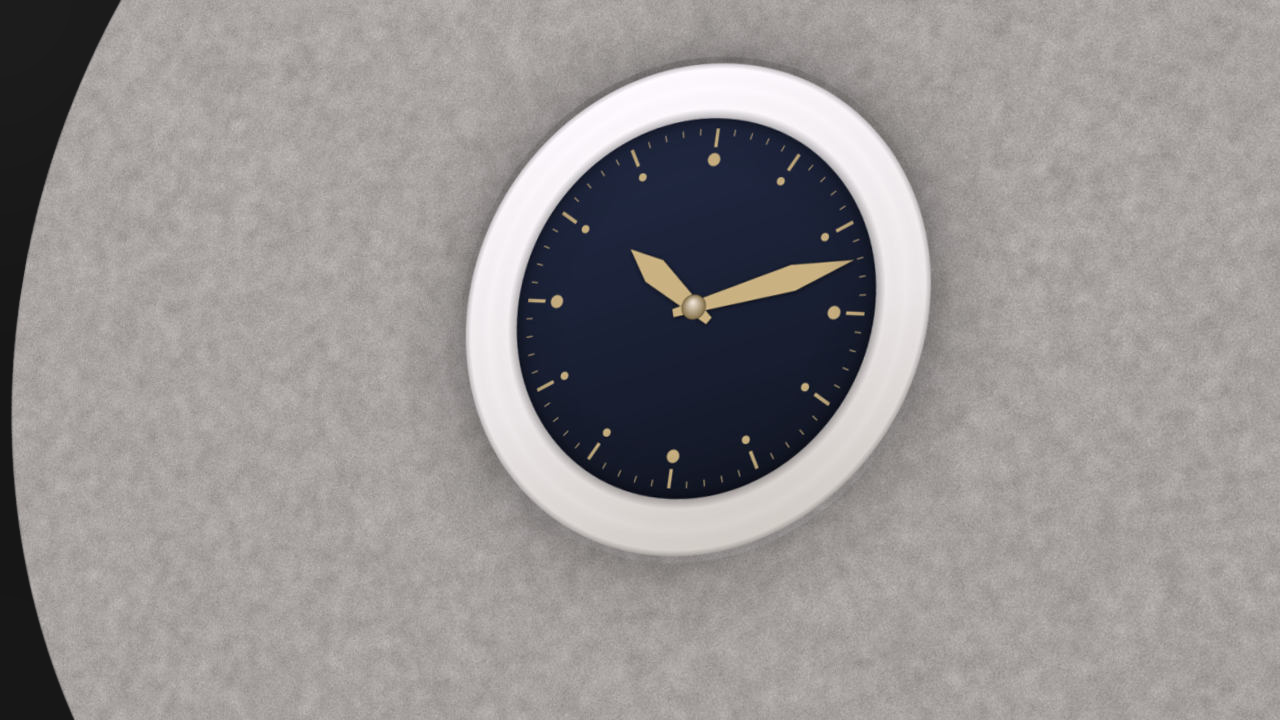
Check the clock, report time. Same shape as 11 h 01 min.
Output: 10 h 12 min
